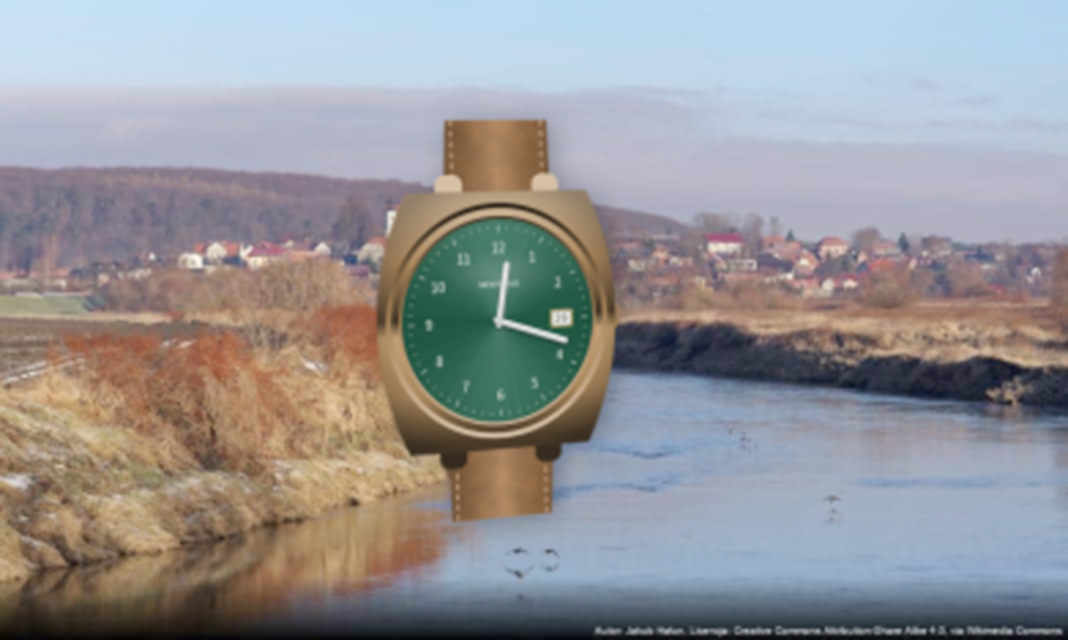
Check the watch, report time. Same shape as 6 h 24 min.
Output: 12 h 18 min
